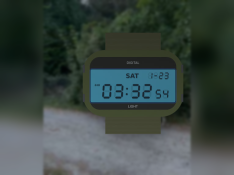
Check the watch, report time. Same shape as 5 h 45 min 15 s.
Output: 3 h 32 min 54 s
